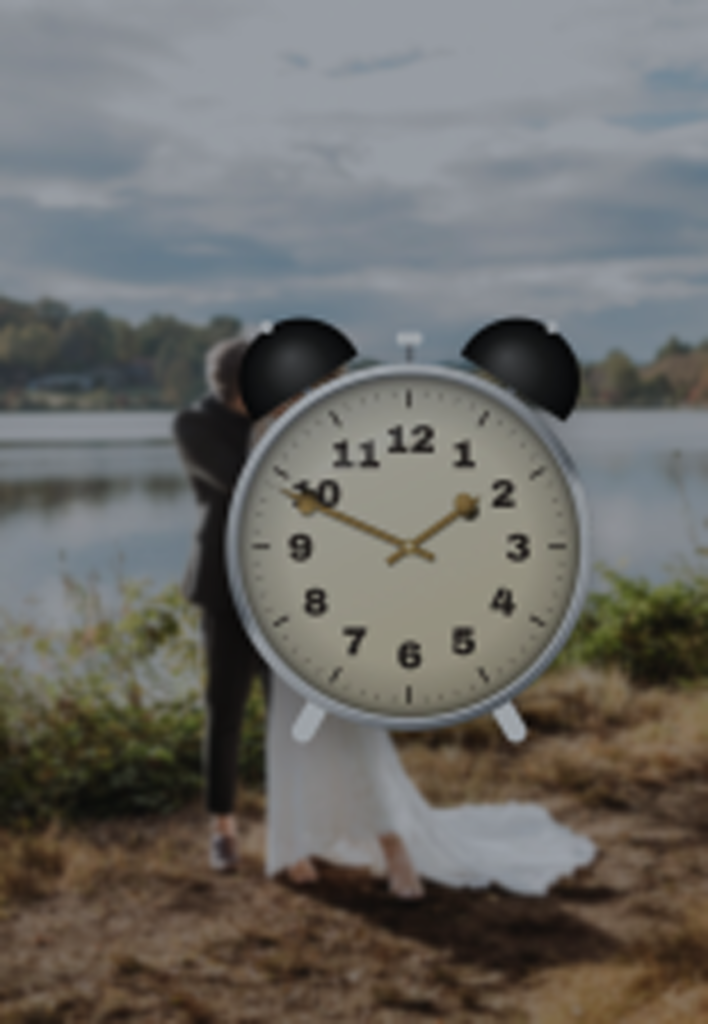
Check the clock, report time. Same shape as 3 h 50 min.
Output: 1 h 49 min
